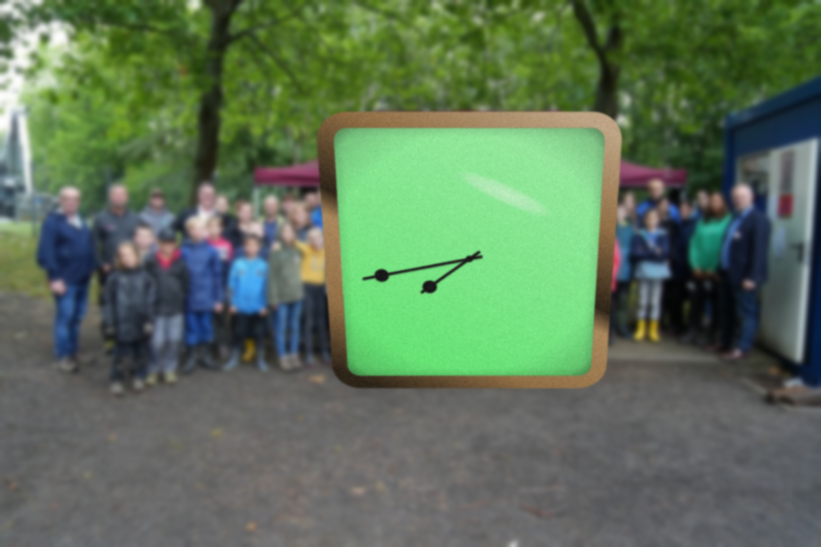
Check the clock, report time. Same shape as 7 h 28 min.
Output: 7 h 43 min
